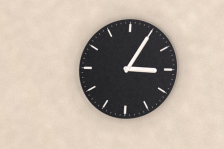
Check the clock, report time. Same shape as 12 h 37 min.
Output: 3 h 05 min
